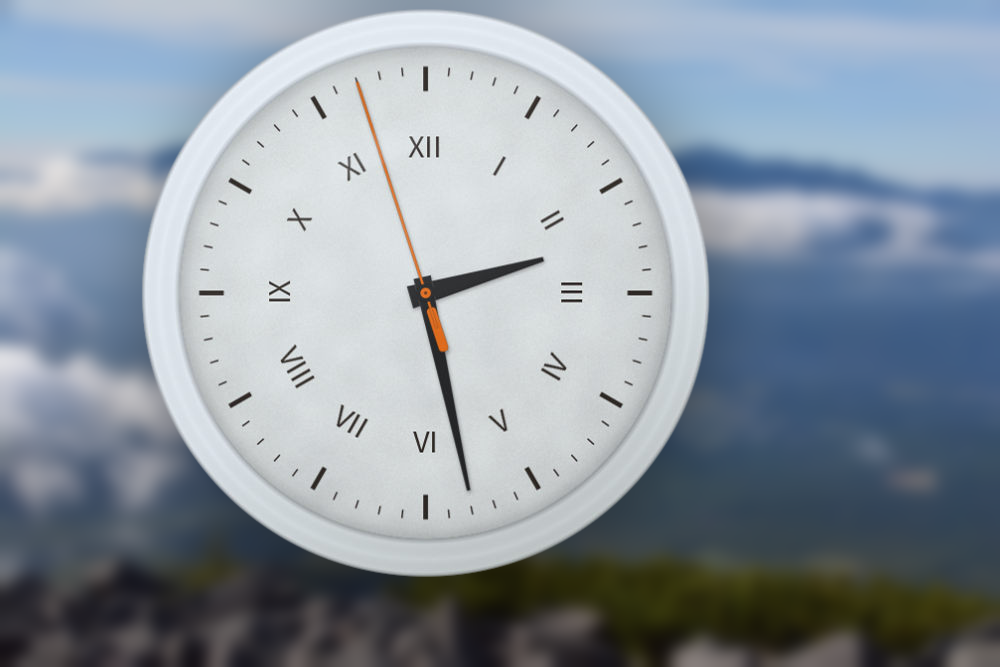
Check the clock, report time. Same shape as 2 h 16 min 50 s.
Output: 2 h 27 min 57 s
